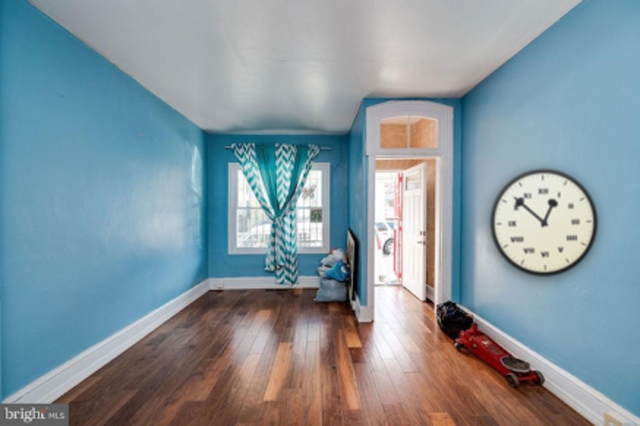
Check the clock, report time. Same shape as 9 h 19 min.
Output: 12 h 52 min
